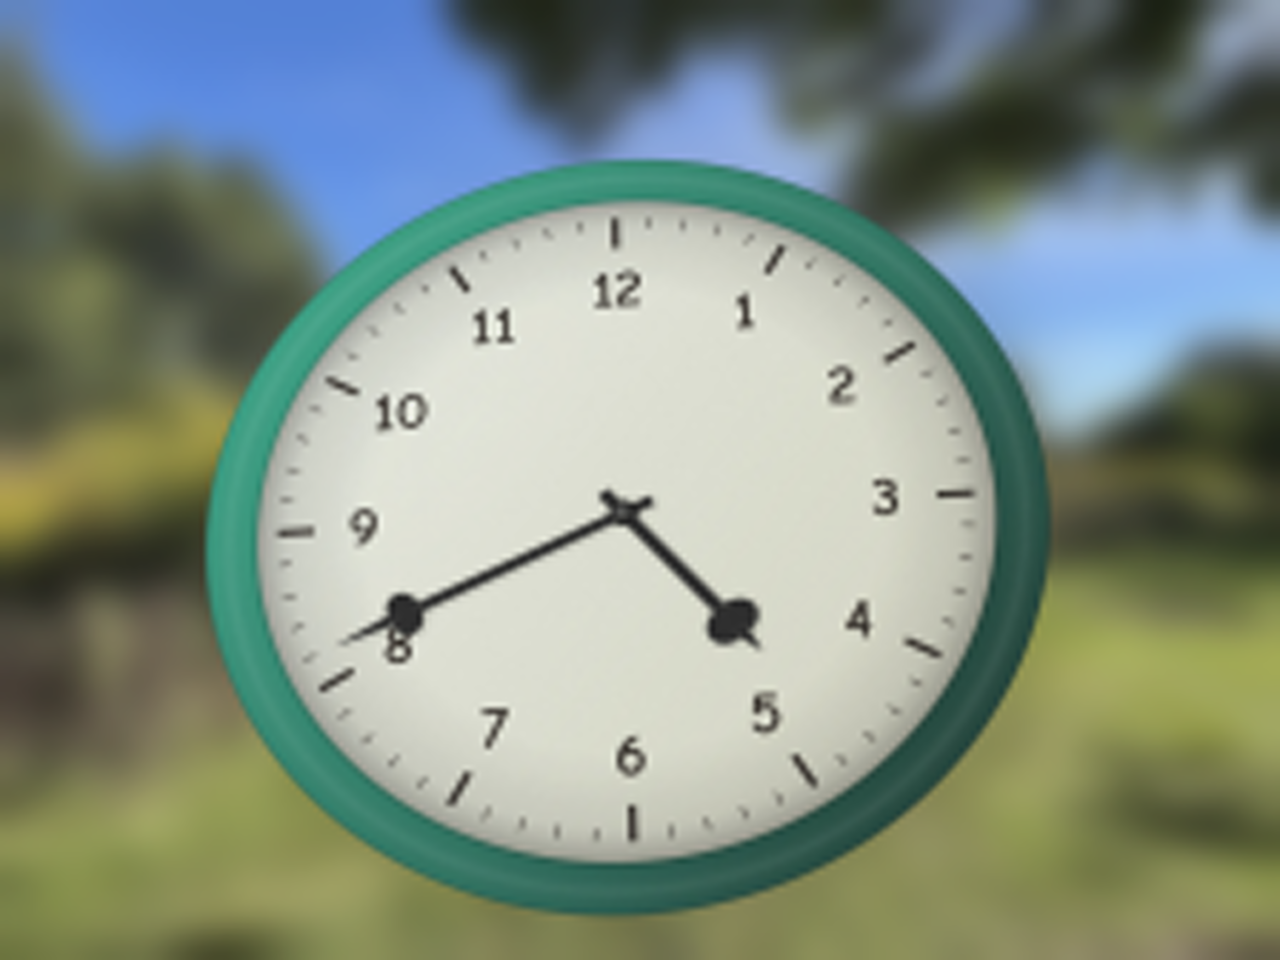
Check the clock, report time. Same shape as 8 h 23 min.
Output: 4 h 41 min
